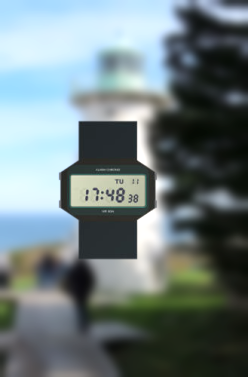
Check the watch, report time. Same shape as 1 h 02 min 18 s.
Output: 17 h 48 min 38 s
